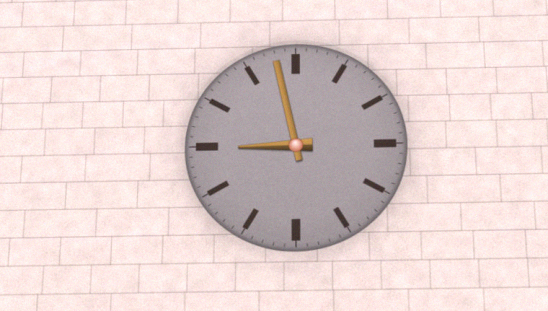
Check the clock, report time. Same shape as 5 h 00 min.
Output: 8 h 58 min
